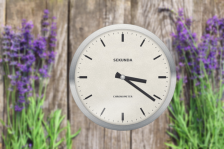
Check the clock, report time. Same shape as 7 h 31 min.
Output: 3 h 21 min
